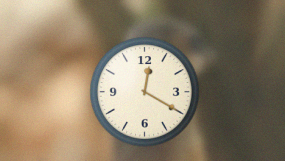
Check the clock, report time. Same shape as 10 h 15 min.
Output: 12 h 20 min
